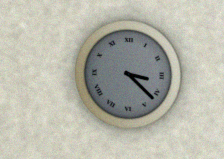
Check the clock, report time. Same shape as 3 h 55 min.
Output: 3 h 22 min
